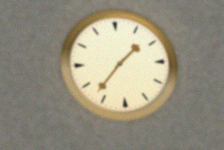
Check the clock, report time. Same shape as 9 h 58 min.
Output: 1 h 37 min
